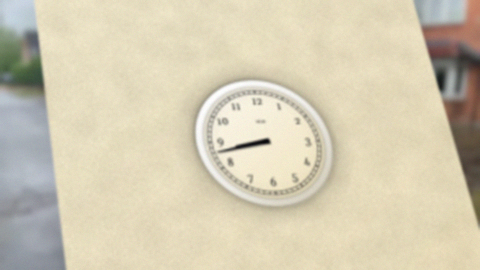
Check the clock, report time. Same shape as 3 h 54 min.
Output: 8 h 43 min
